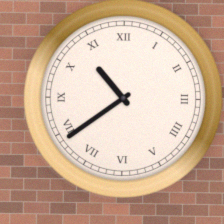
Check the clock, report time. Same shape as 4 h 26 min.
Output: 10 h 39 min
